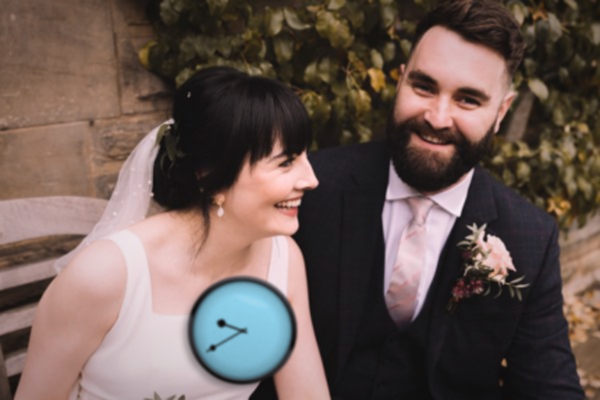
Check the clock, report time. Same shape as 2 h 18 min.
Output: 9 h 40 min
